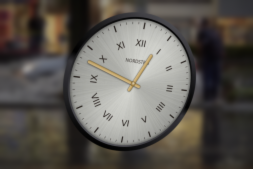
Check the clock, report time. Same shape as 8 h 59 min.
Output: 12 h 48 min
